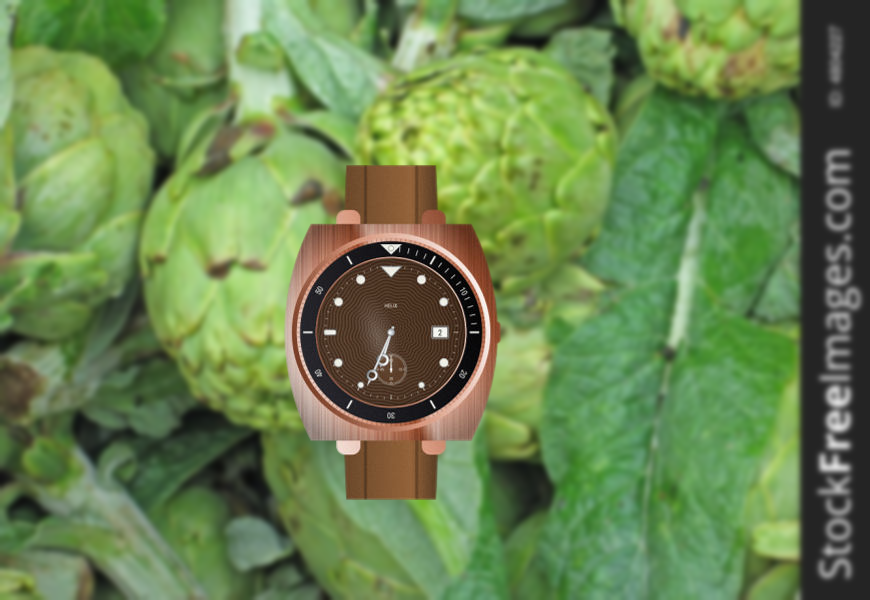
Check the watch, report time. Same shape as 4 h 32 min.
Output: 6 h 34 min
